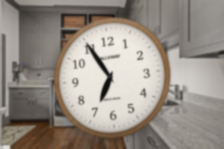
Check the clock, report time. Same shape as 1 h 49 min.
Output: 6 h 55 min
